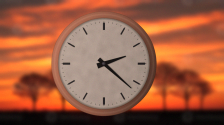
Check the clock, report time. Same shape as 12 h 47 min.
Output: 2 h 22 min
